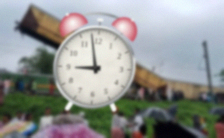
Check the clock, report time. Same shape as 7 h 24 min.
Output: 8 h 58 min
